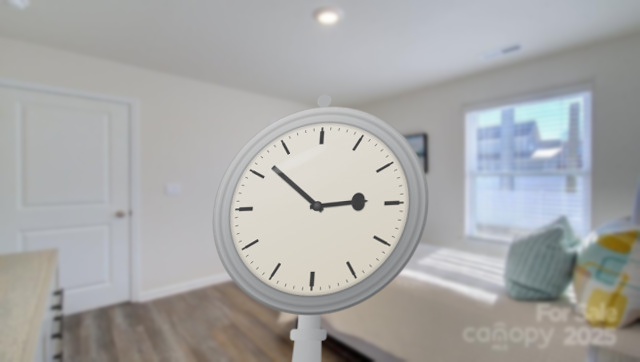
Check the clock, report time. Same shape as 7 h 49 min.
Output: 2 h 52 min
